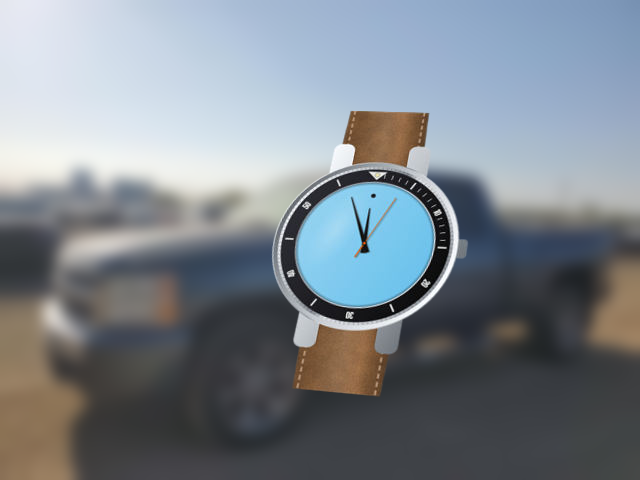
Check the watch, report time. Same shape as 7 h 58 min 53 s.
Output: 11 h 56 min 04 s
